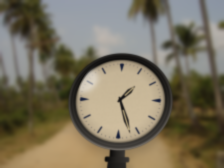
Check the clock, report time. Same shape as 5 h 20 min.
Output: 1 h 27 min
